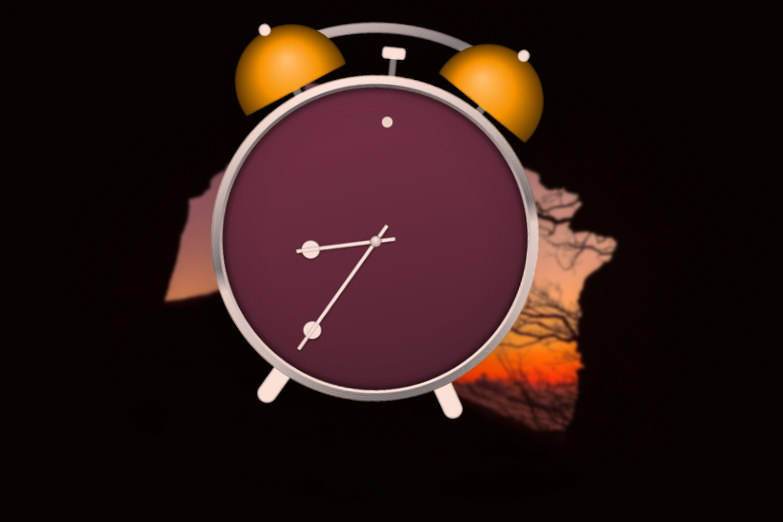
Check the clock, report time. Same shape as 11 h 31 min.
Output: 8 h 35 min
